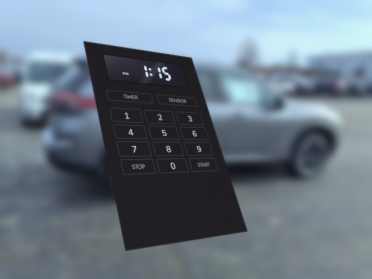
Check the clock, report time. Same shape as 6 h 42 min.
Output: 1 h 15 min
